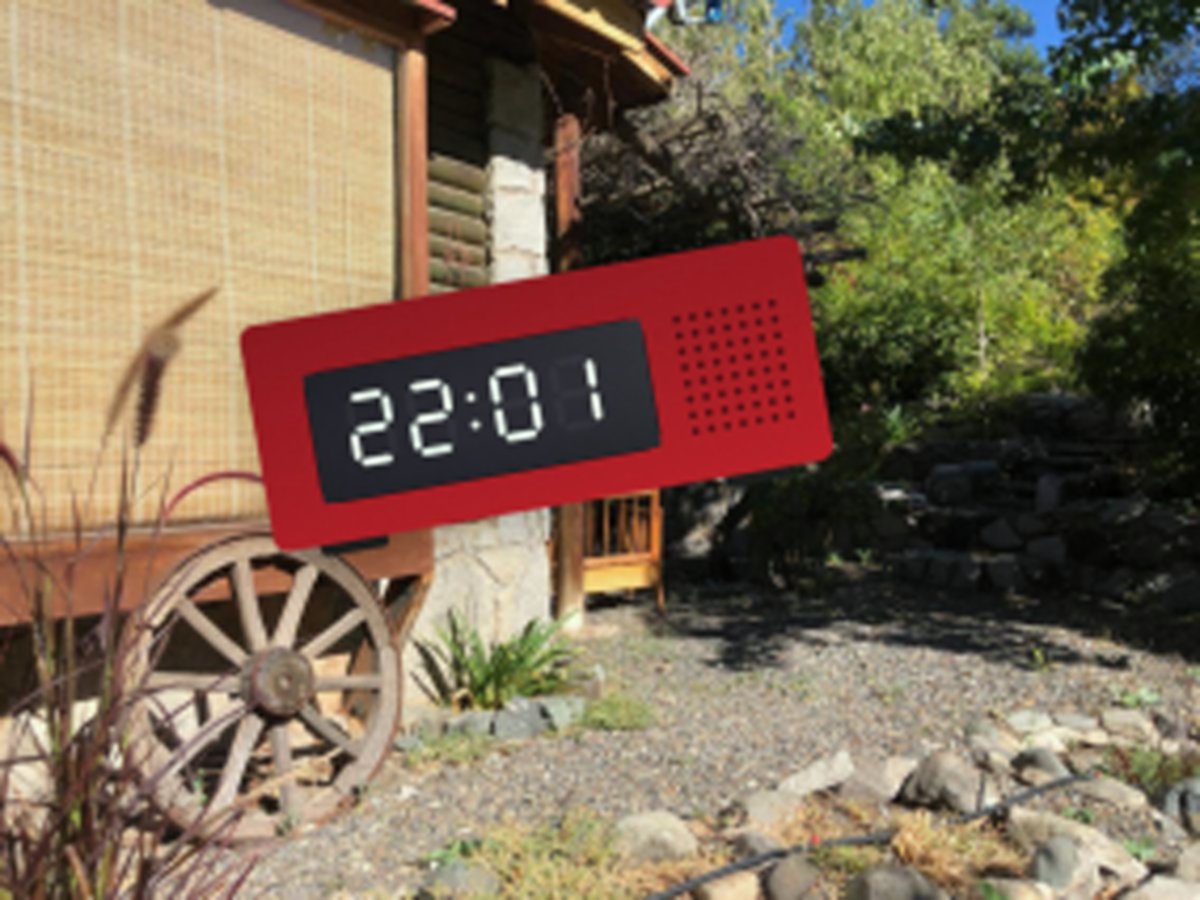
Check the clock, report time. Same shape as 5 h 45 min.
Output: 22 h 01 min
